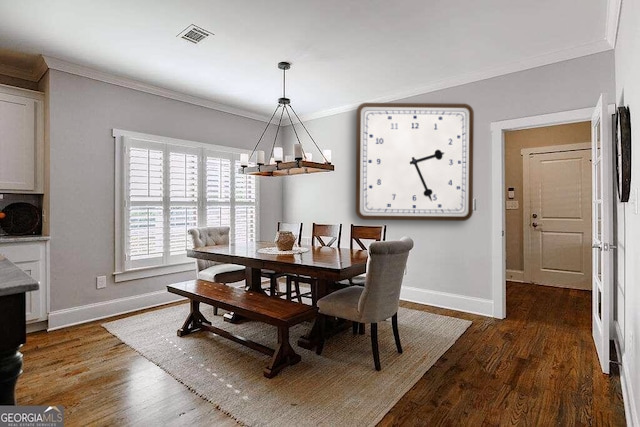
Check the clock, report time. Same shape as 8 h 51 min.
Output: 2 h 26 min
